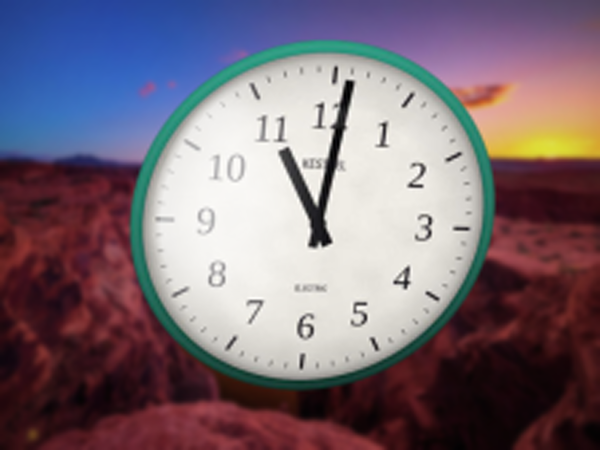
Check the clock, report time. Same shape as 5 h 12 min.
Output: 11 h 01 min
